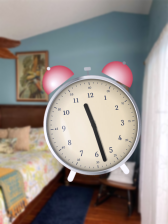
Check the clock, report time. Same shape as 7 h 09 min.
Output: 11 h 28 min
